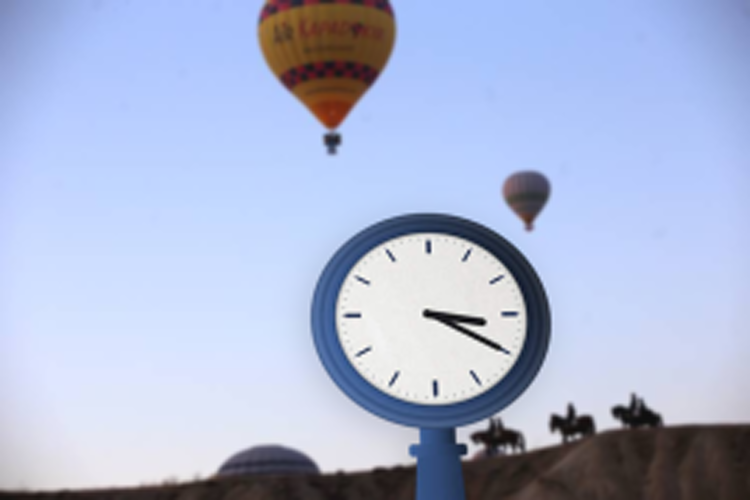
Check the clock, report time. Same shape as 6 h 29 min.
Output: 3 h 20 min
